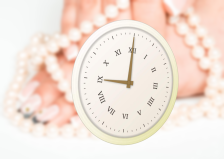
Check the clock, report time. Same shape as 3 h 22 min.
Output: 9 h 00 min
